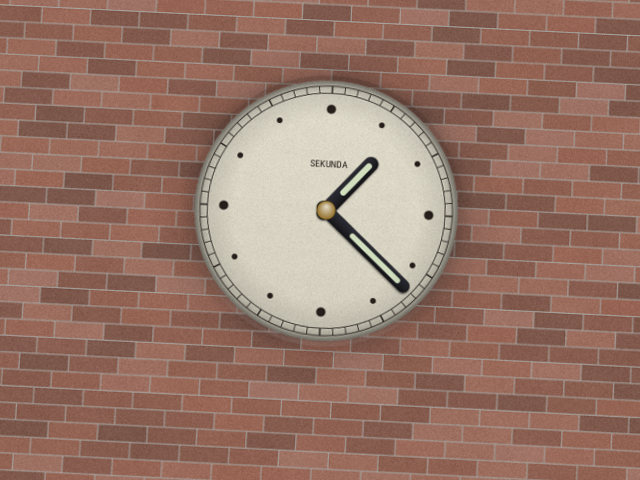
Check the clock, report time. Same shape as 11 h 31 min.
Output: 1 h 22 min
